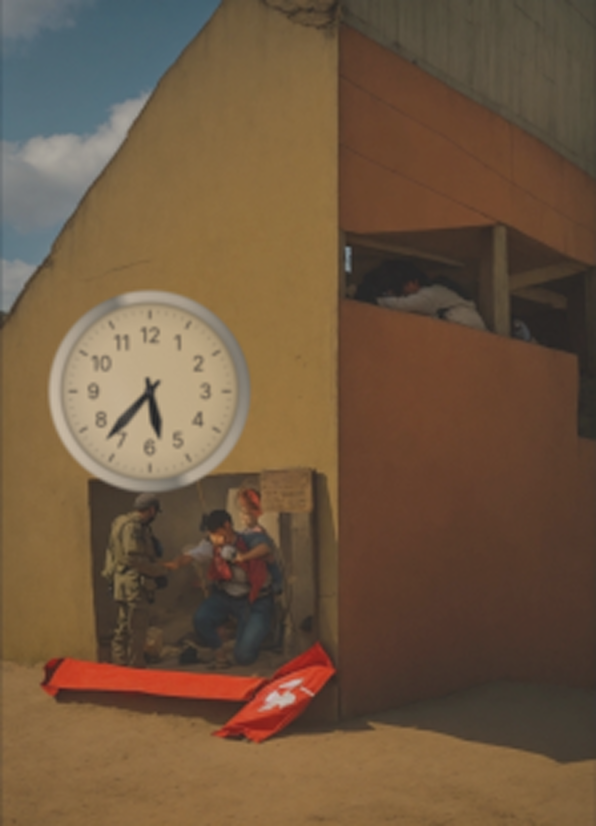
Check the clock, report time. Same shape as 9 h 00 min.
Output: 5 h 37 min
